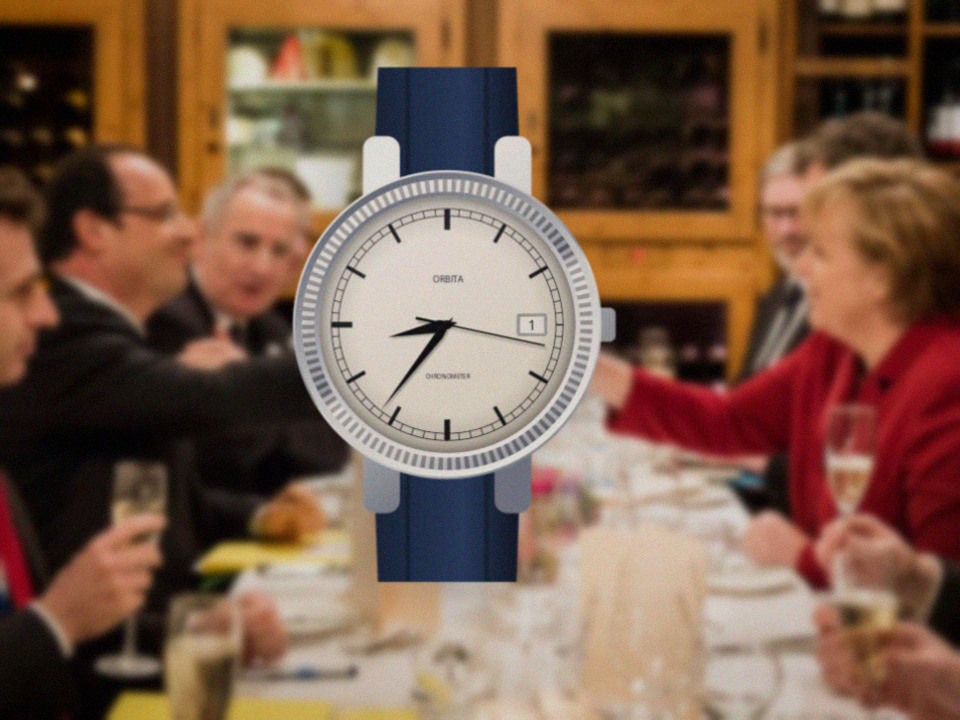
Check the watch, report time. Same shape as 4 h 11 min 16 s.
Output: 8 h 36 min 17 s
